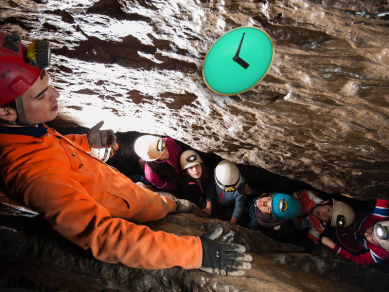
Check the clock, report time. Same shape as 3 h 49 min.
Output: 4 h 00 min
